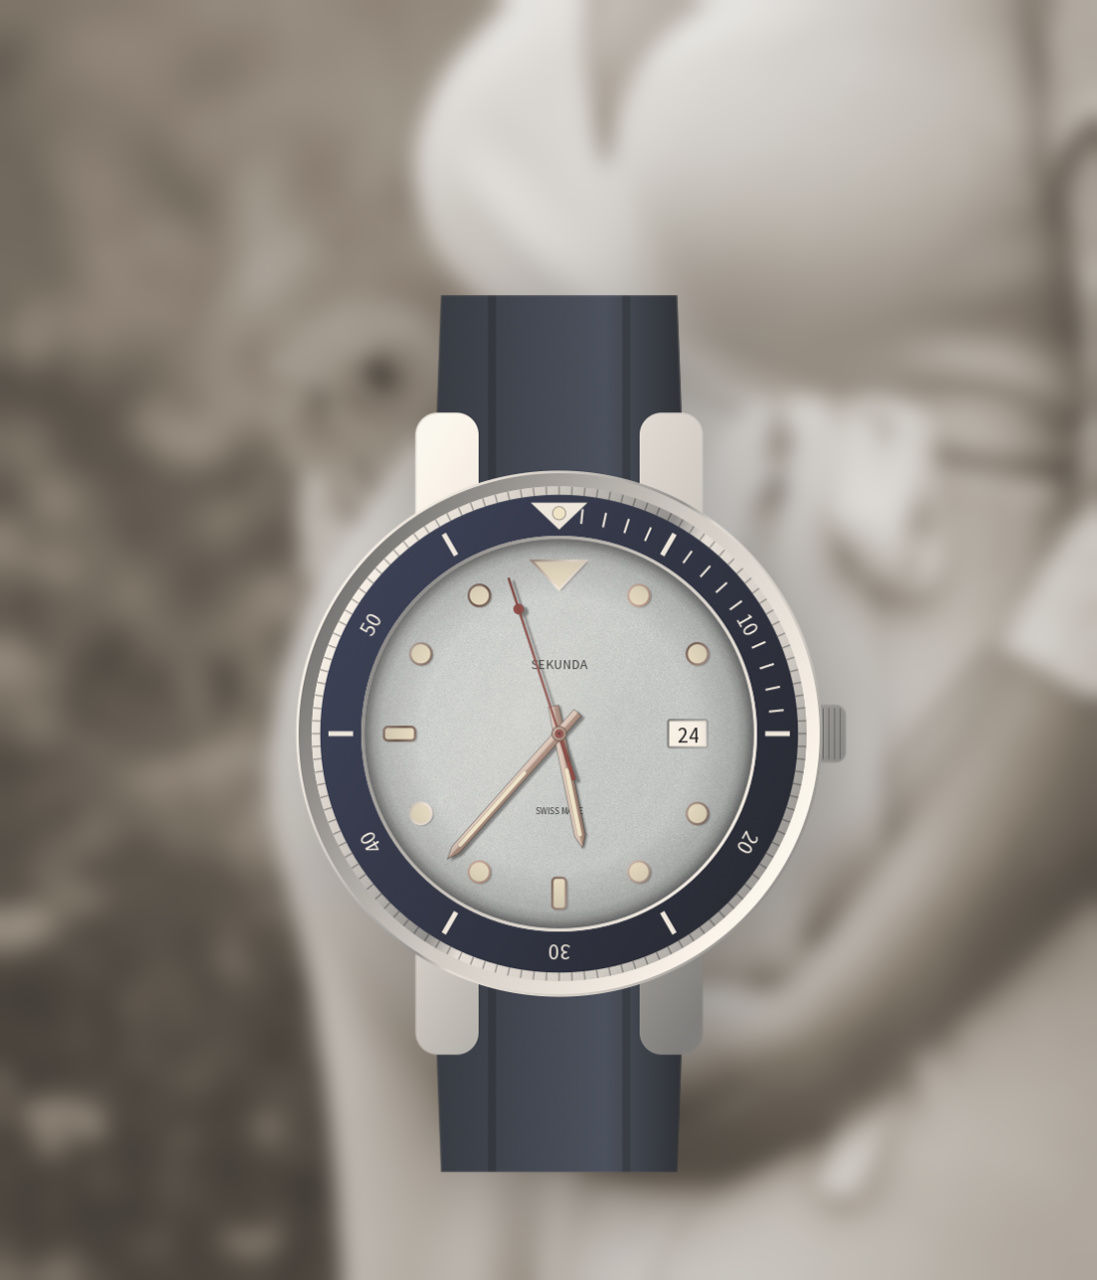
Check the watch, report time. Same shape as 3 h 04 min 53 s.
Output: 5 h 36 min 57 s
